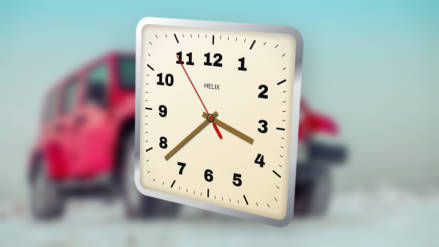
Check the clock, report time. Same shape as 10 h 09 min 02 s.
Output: 3 h 37 min 54 s
